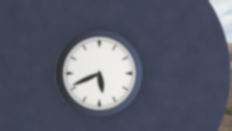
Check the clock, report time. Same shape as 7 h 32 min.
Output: 5 h 41 min
